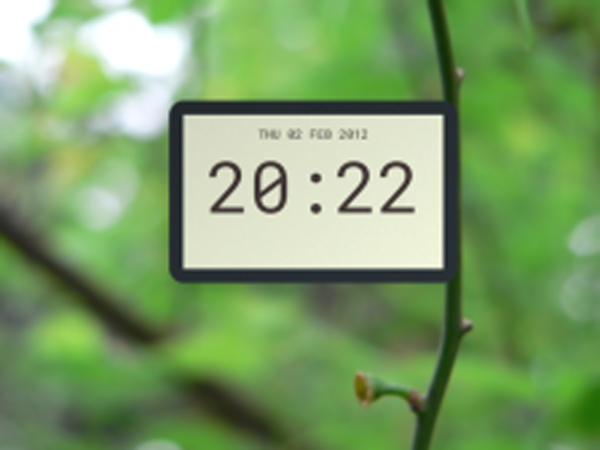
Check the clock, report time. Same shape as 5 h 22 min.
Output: 20 h 22 min
